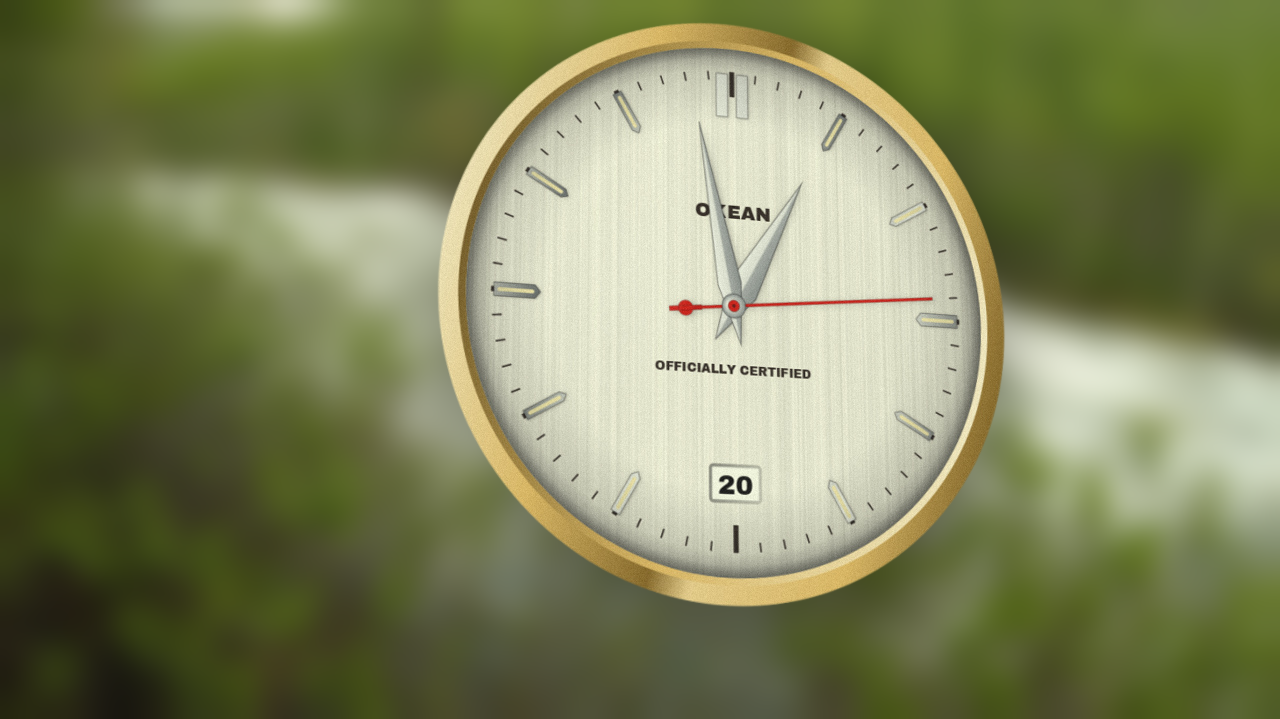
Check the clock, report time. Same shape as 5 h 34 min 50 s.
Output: 12 h 58 min 14 s
